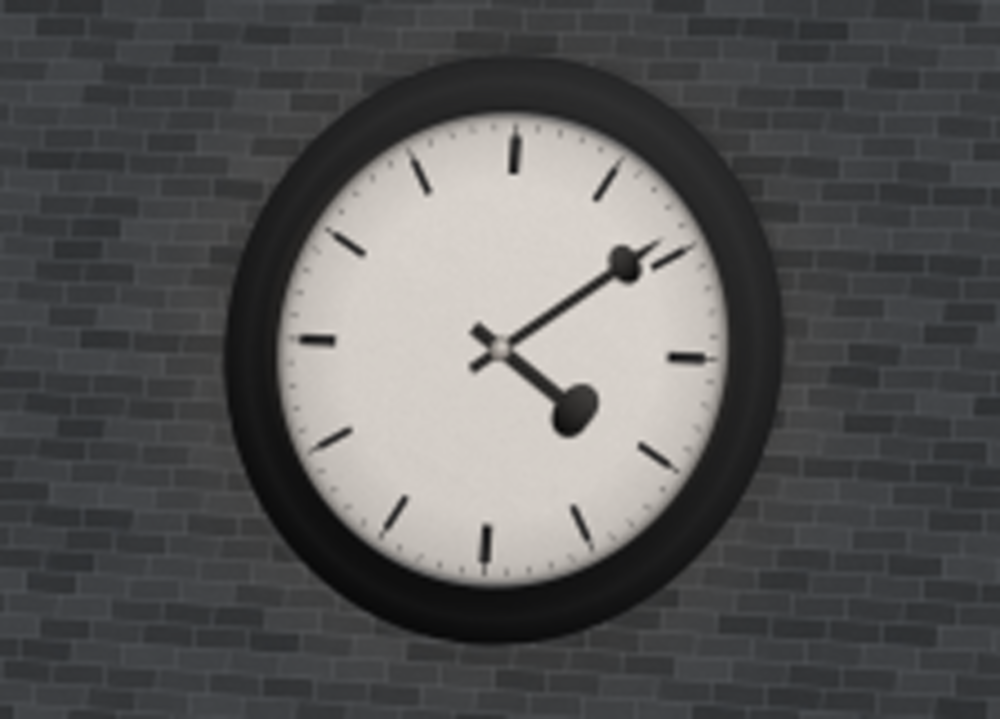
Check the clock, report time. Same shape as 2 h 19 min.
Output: 4 h 09 min
